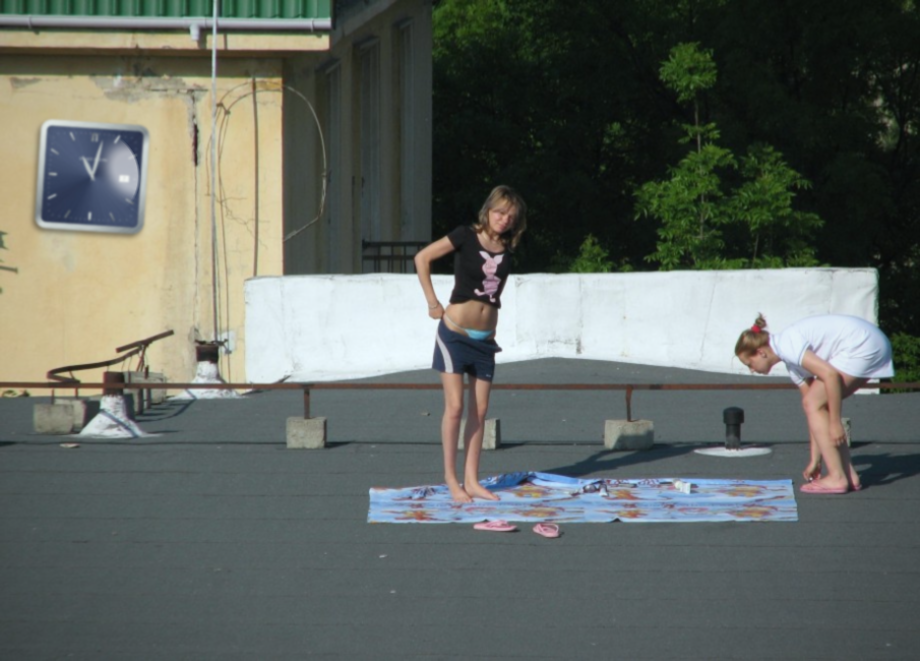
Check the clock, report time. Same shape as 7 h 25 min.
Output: 11 h 02 min
